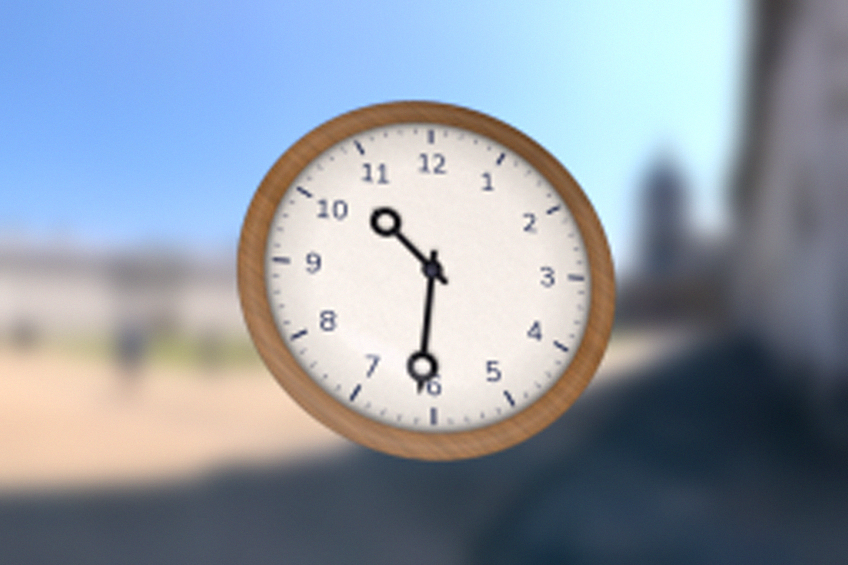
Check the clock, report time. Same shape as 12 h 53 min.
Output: 10 h 31 min
